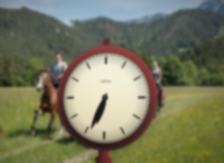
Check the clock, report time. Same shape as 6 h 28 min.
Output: 6 h 34 min
